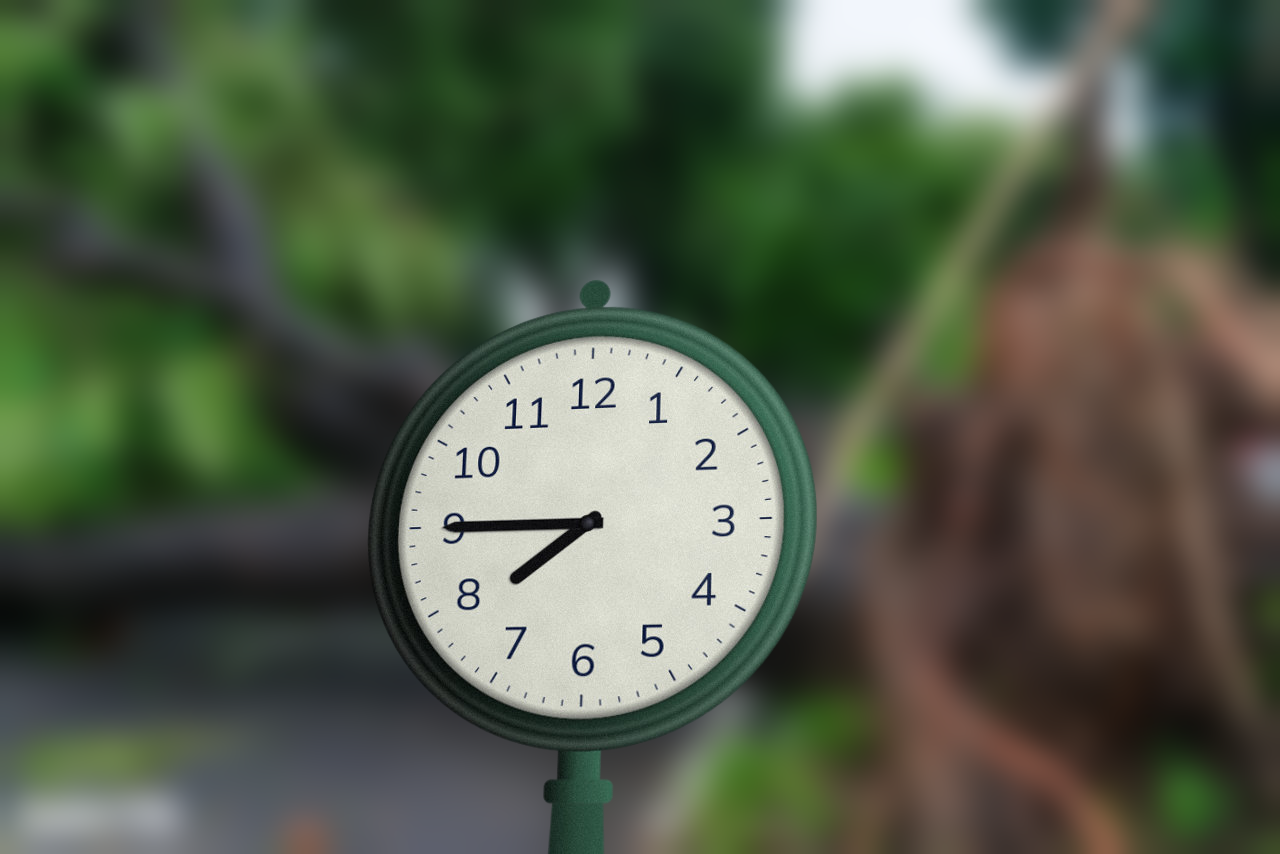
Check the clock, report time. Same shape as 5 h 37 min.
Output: 7 h 45 min
